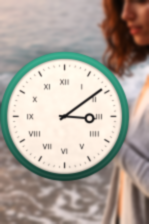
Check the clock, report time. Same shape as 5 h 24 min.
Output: 3 h 09 min
